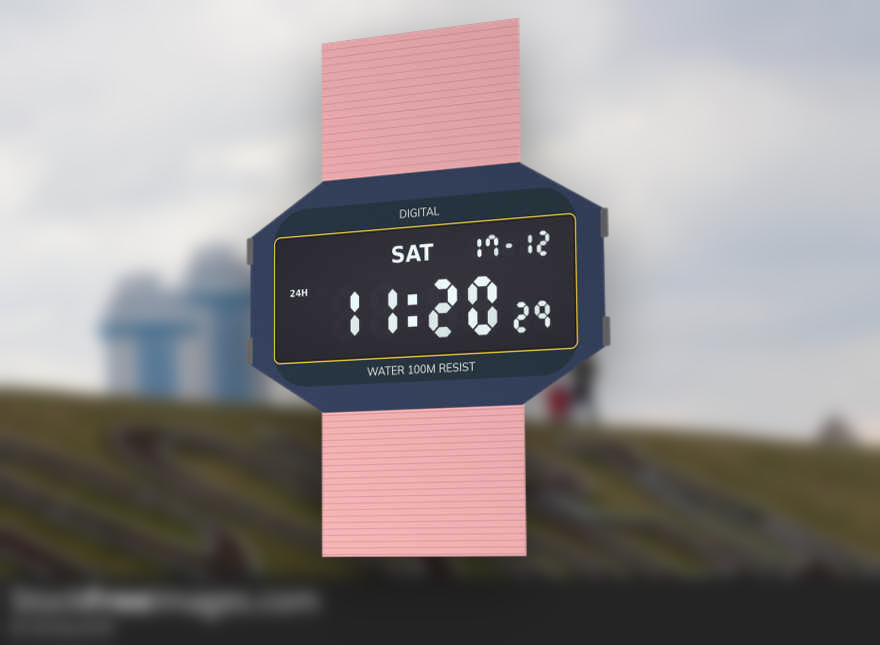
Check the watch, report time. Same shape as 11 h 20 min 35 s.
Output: 11 h 20 min 29 s
